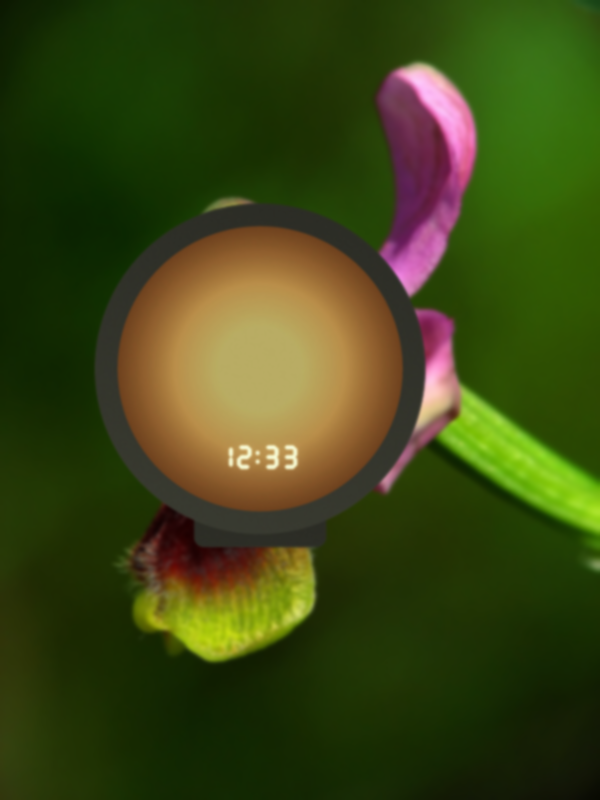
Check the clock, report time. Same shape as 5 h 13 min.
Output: 12 h 33 min
